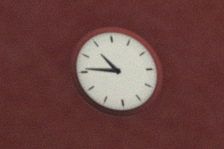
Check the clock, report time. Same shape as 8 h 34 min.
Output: 10 h 46 min
